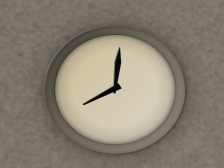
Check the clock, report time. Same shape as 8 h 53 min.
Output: 8 h 01 min
